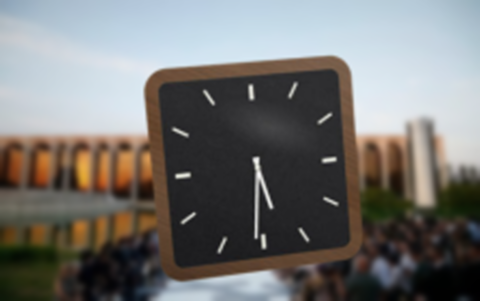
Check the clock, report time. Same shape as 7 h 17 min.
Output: 5 h 31 min
